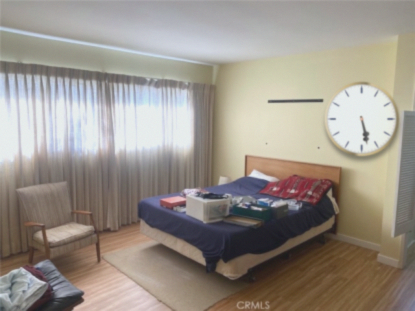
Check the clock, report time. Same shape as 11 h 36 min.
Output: 5 h 28 min
